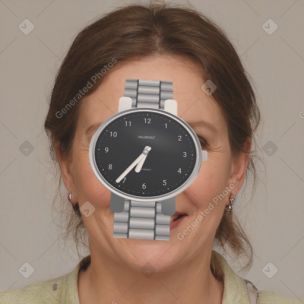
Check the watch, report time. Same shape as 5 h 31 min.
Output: 6 h 36 min
